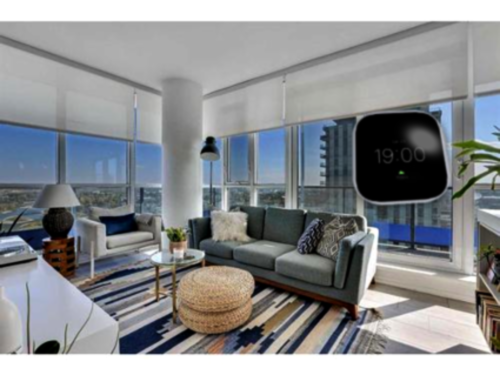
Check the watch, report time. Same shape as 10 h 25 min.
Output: 19 h 00 min
